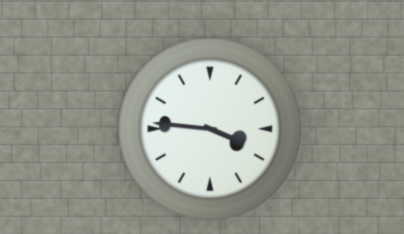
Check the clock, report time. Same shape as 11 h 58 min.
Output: 3 h 46 min
